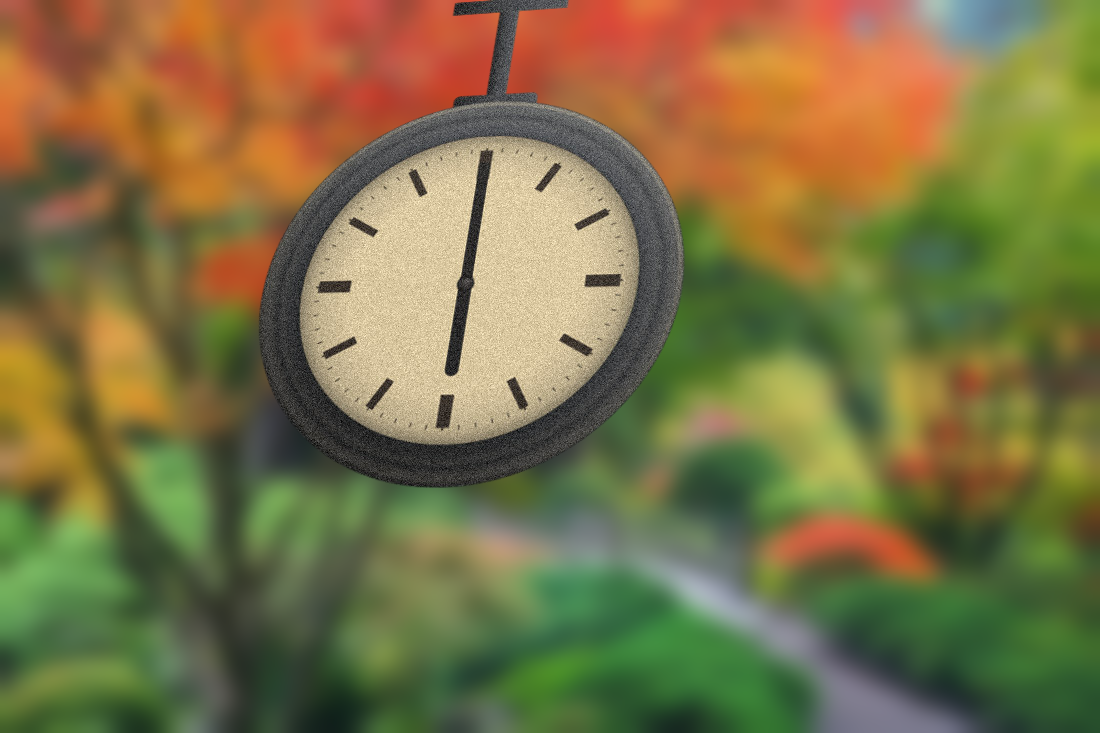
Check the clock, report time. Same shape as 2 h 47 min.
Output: 6 h 00 min
